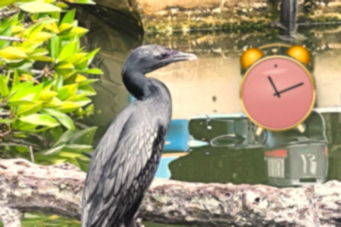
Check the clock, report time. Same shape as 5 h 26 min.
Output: 11 h 12 min
